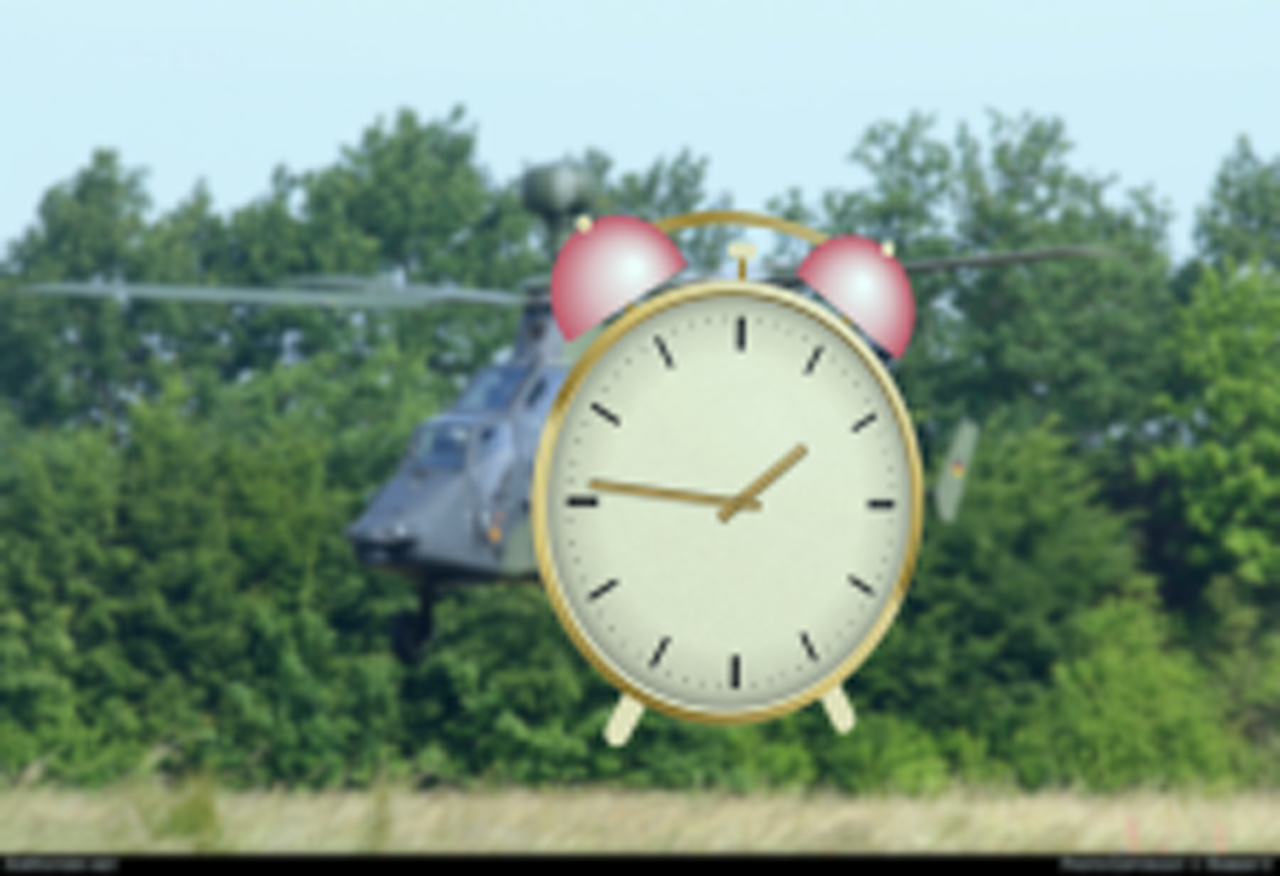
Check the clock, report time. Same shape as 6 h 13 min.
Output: 1 h 46 min
